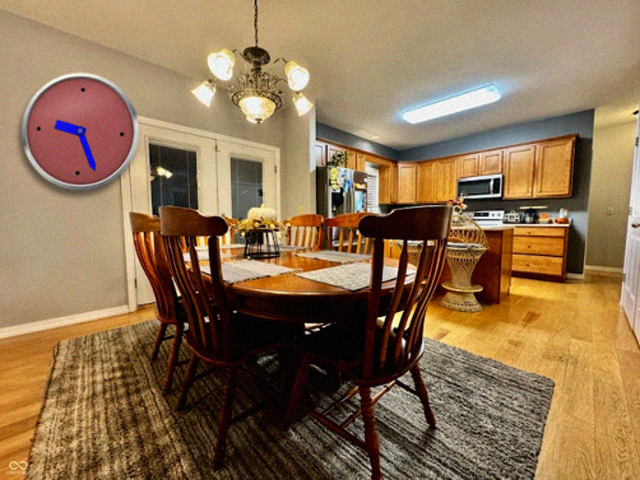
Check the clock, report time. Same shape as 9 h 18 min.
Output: 9 h 26 min
